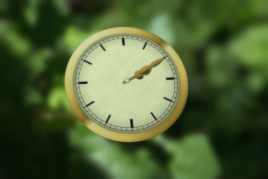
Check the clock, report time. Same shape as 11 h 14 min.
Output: 2 h 10 min
